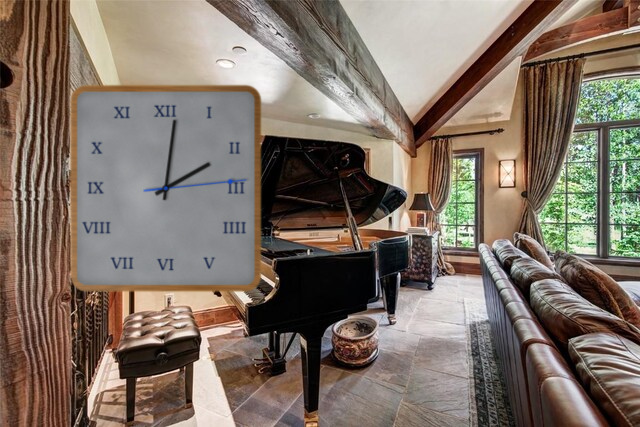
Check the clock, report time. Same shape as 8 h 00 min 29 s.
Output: 2 h 01 min 14 s
